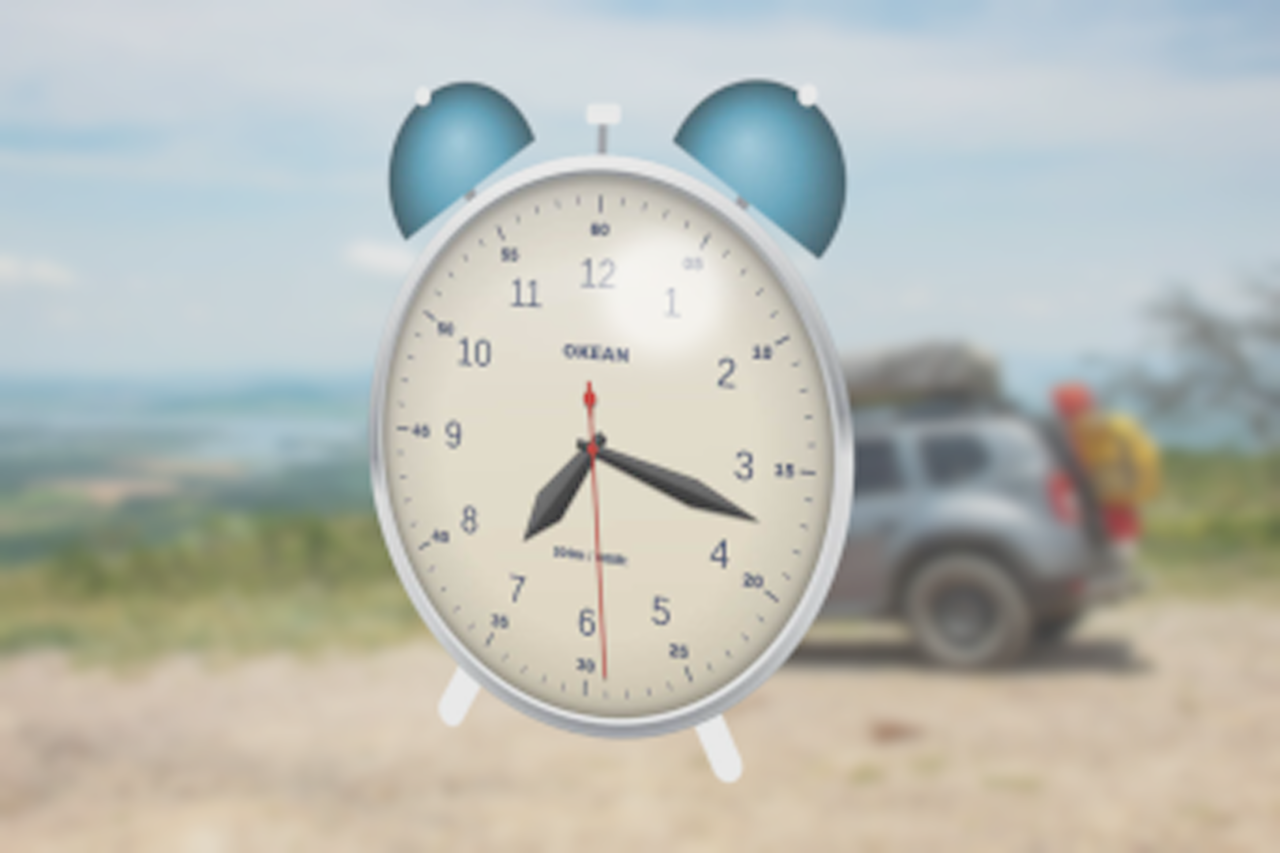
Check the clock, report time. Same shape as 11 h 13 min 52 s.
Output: 7 h 17 min 29 s
